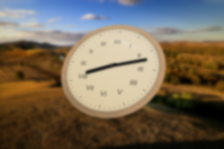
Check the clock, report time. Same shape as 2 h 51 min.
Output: 8 h 12 min
